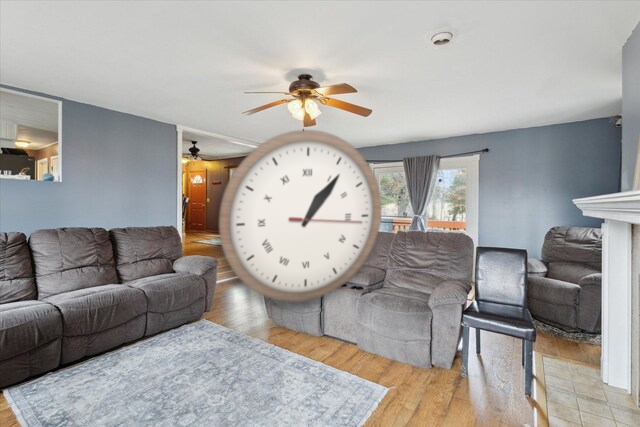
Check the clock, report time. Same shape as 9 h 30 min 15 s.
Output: 1 h 06 min 16 s
